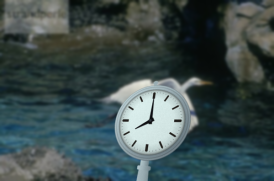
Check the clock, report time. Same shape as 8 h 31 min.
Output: 8 h 00 min
